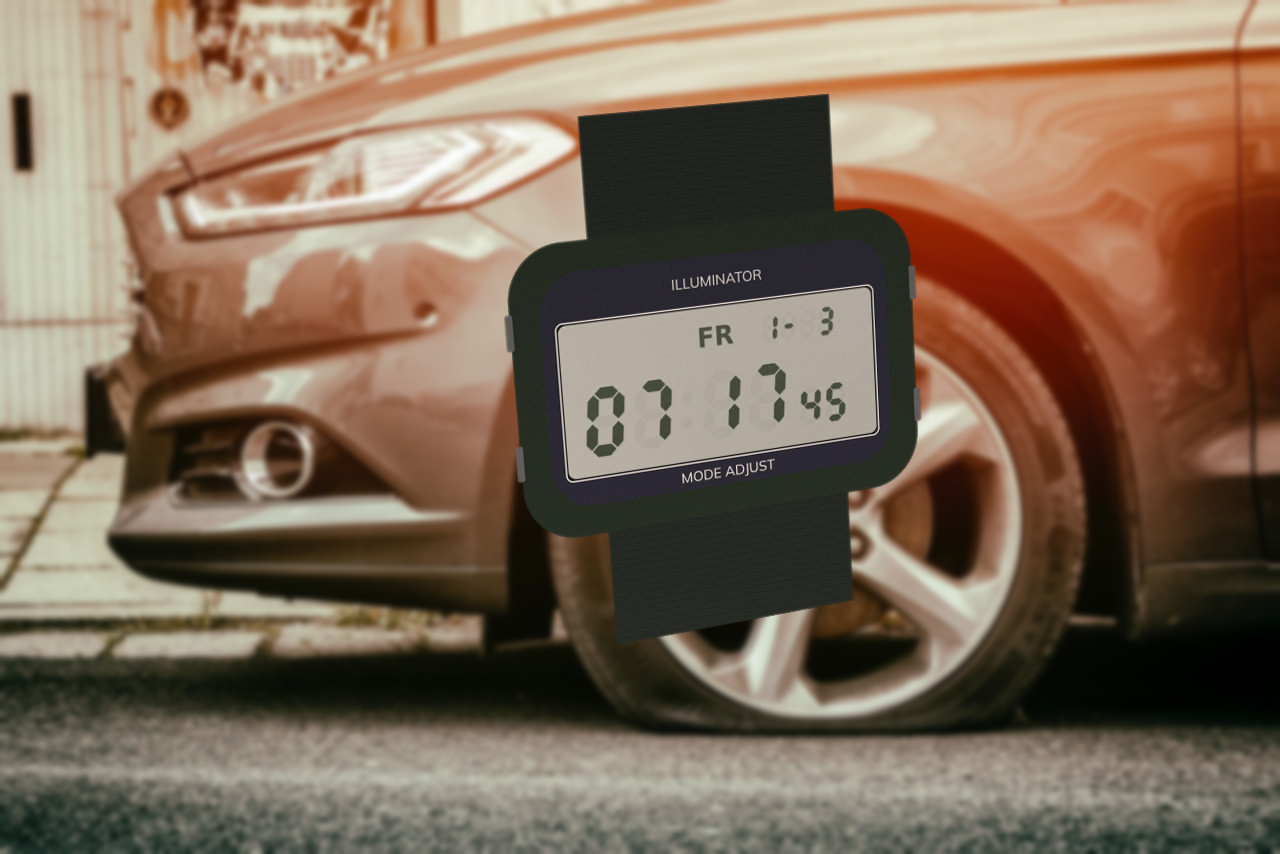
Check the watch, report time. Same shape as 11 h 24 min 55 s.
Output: 7 h 17 min 45 s
